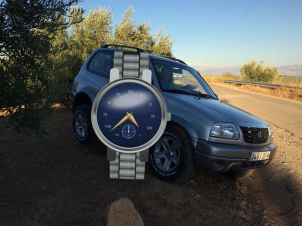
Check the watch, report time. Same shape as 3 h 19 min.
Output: 4 h 38 min
